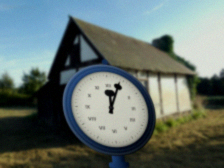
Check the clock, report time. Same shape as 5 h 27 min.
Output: 12 h 04 min
